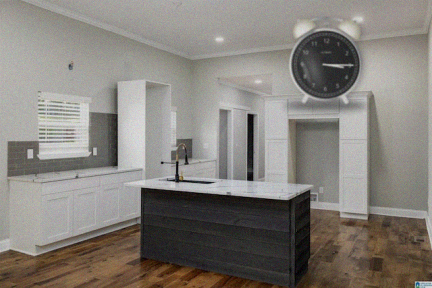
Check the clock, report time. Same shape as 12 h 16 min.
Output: 3 h 15 min
